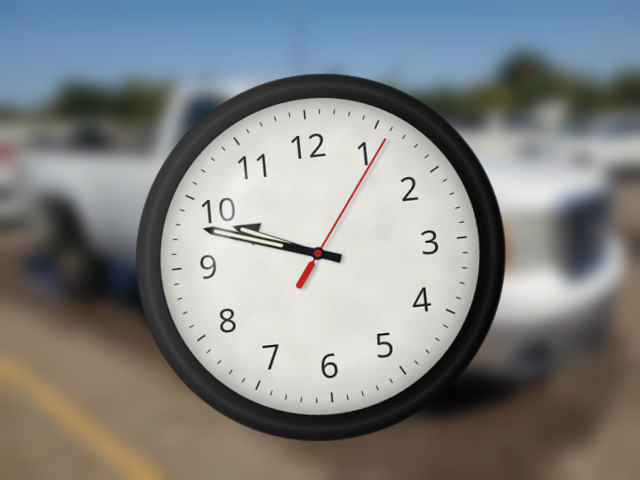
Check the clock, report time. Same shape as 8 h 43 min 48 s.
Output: 9 h 48 min 06 s
